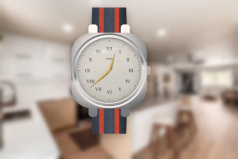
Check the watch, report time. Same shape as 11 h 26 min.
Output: 12 h 38 min
